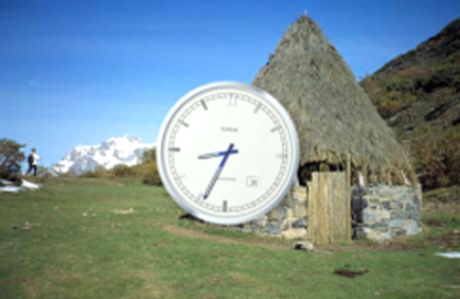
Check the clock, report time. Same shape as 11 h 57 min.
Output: 8 h 34 min
